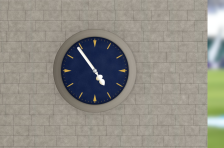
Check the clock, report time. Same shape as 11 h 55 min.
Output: 4 h 54 min
